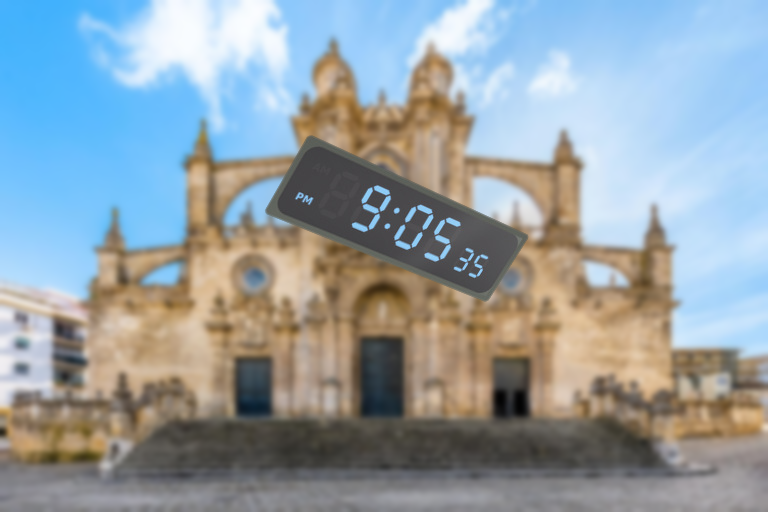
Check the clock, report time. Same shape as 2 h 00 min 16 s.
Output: 9 h 05 min 35 s
